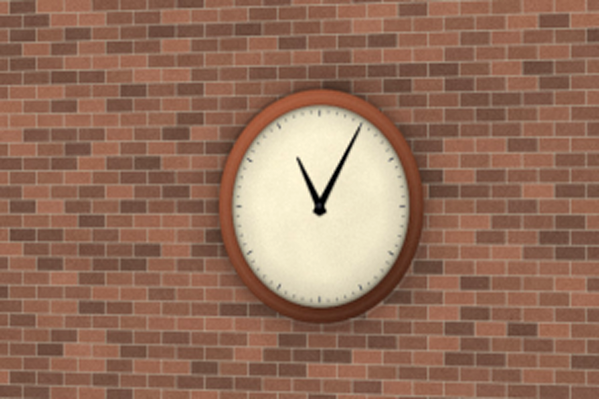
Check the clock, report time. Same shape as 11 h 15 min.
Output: 11 h 05 min
